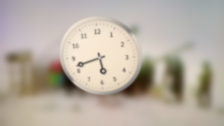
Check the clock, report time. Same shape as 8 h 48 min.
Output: 5 h 42 min
